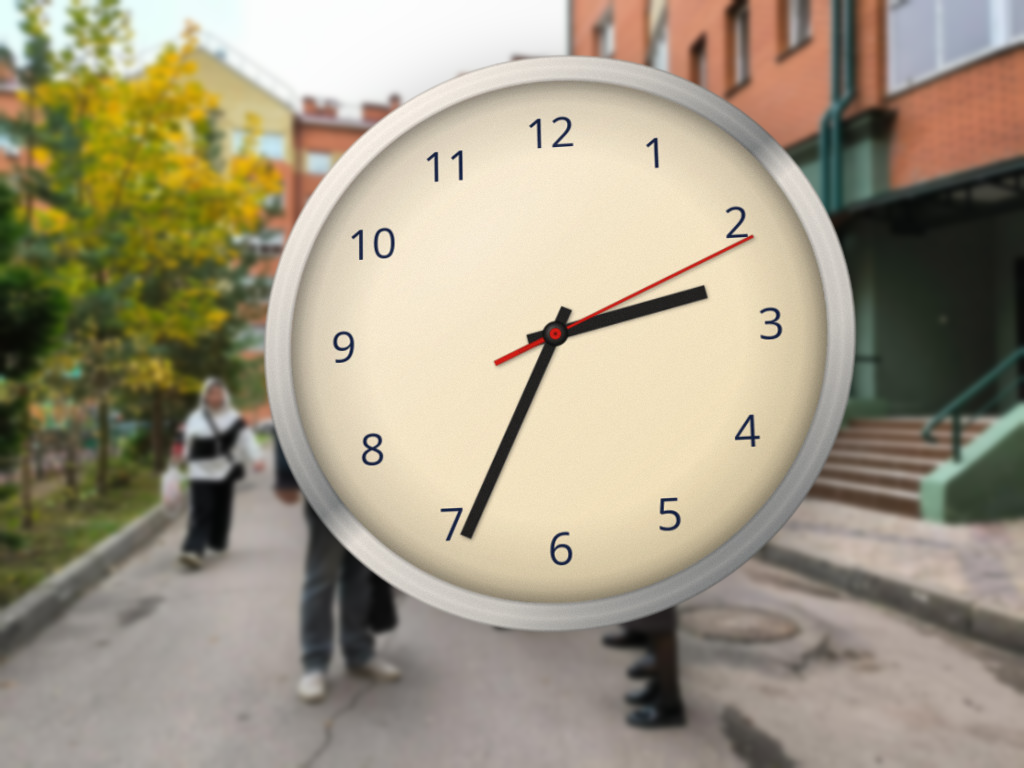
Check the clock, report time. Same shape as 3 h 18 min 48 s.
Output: 2 h 34 min 11 s
